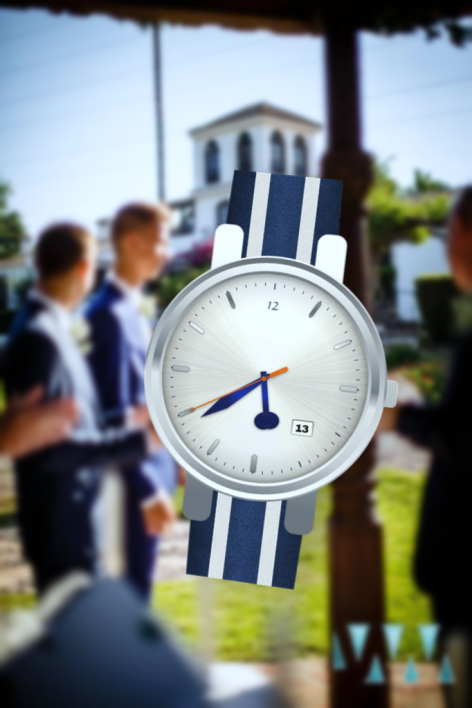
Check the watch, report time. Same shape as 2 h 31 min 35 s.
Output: 5 h 38 min 40 s
